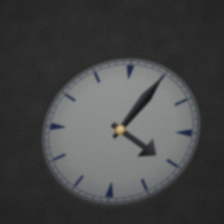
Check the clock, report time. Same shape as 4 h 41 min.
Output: 4 h 05 min
